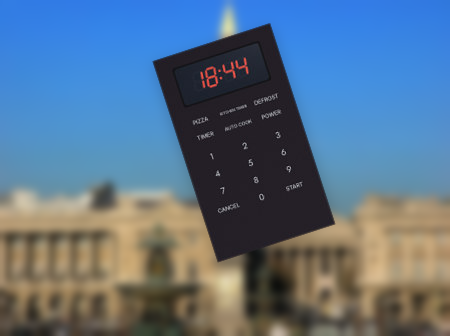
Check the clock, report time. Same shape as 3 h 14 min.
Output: 18 h 44 min
